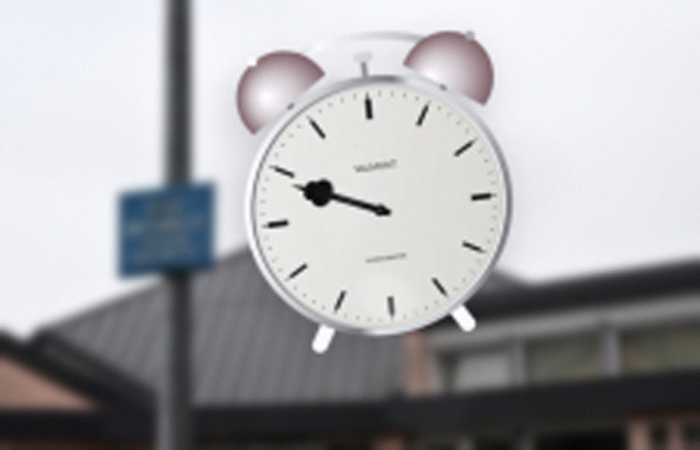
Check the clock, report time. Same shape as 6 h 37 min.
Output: 9 h 49 min
